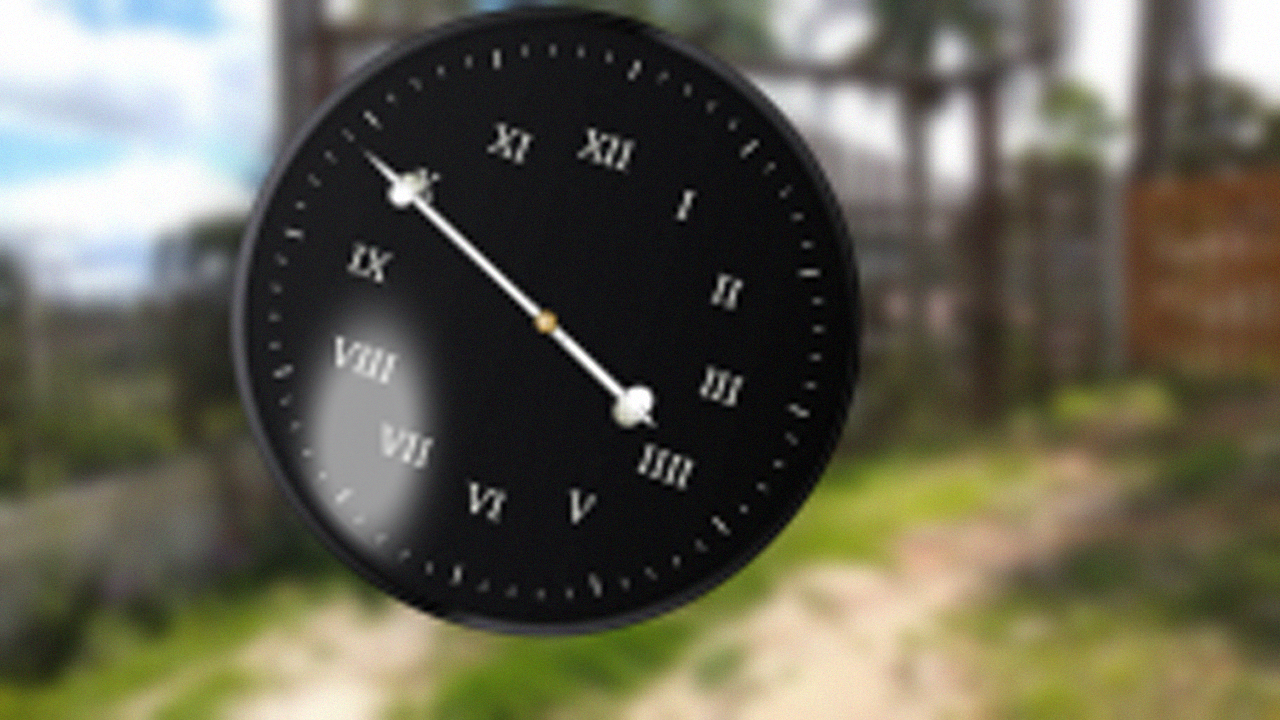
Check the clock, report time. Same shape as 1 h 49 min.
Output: 3 h 49 min
